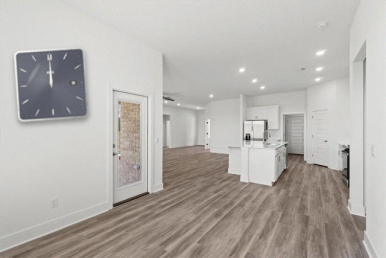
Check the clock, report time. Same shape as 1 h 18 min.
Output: 12 h 00 min
